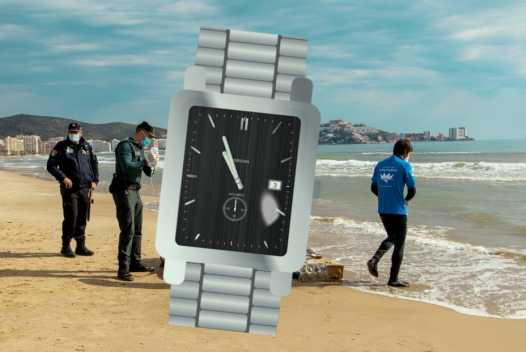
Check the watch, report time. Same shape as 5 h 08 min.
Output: 10 h 56 min
